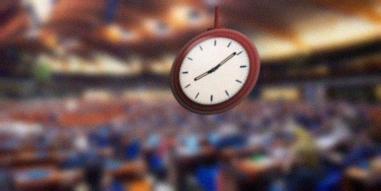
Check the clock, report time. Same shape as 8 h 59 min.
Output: 8 h 09 min
